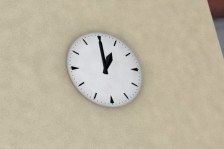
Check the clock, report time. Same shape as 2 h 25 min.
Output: 1 h 00 min
